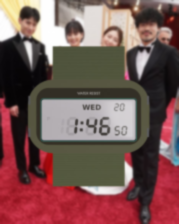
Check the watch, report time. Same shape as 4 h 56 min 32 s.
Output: 1 h 46 min 50 s
